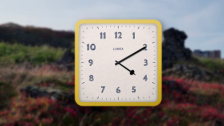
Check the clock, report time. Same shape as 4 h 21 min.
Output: 4 h 10 min
